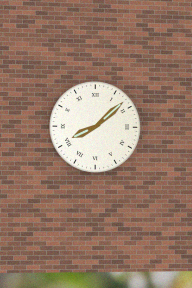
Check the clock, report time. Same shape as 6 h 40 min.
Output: 8 h 08 min
